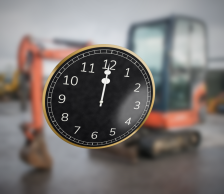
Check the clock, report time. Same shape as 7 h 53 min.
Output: 12 h 00 min
